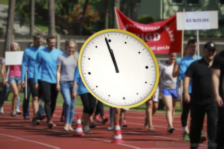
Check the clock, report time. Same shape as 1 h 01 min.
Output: 11 h 59 min
